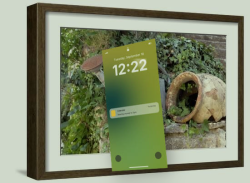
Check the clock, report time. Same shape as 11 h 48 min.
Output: 12 h 22 min
